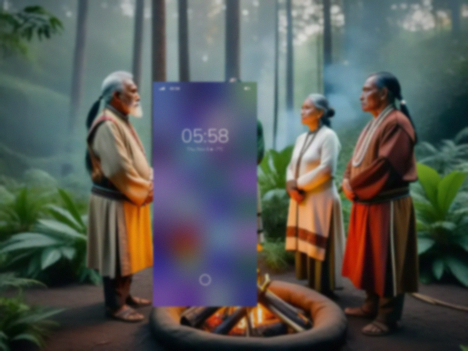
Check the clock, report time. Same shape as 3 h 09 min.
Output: 5 h 58 min
